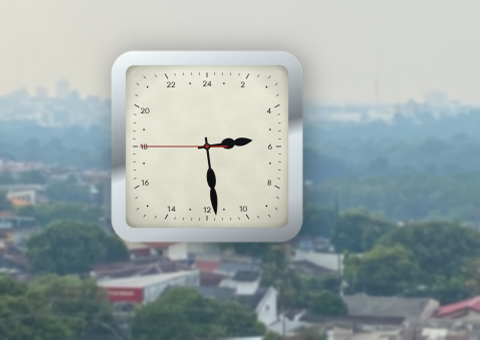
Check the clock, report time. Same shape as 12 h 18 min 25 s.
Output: 5 h 28 min 45 s
